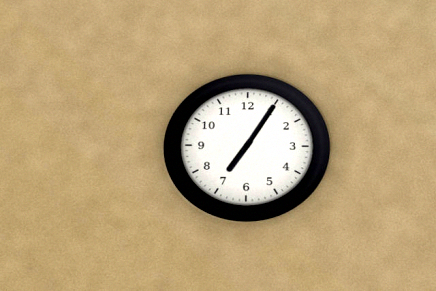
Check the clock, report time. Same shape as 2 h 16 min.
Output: 7 h 05 min
